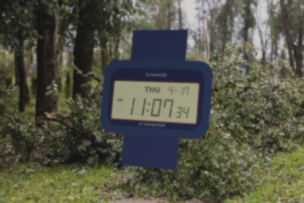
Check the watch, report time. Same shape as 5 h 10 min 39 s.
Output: 11 h 07 min 34 s
